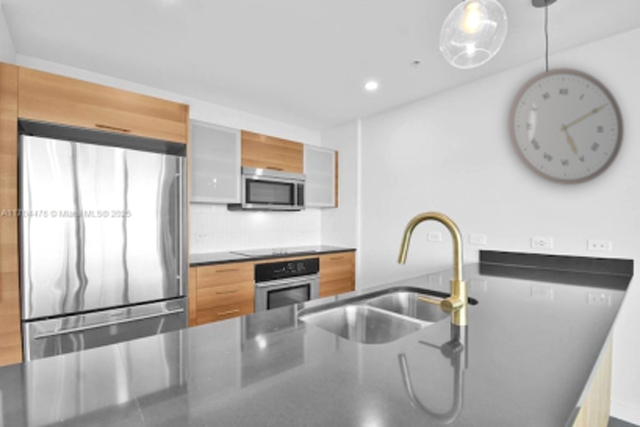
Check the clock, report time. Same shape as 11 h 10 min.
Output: 5 h 10 min
